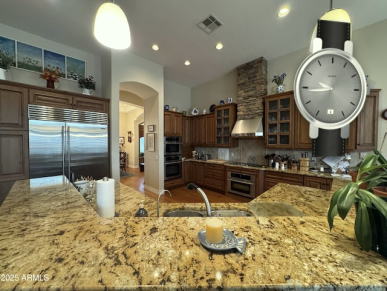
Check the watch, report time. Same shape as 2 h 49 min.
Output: 9 h 44 min
